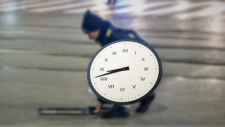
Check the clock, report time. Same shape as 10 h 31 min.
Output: 8 h 42 min
